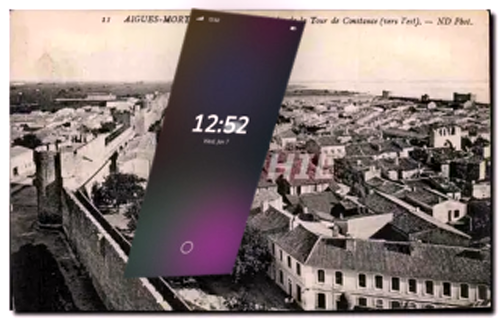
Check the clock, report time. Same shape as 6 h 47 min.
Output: 12 h 52 min
